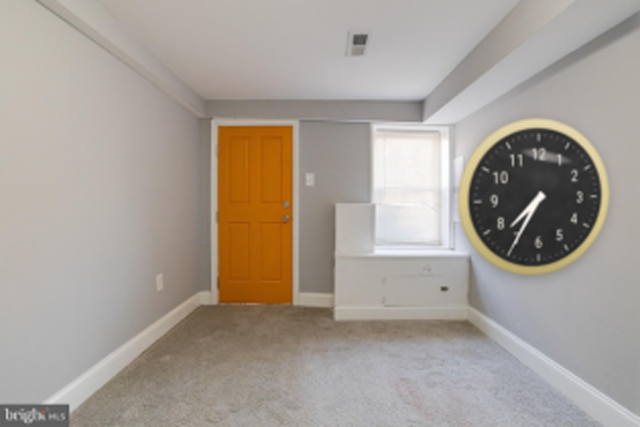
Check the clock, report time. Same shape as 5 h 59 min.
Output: 7 h 35 min
